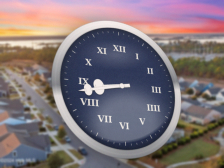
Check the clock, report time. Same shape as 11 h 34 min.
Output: 8 h 43 min
